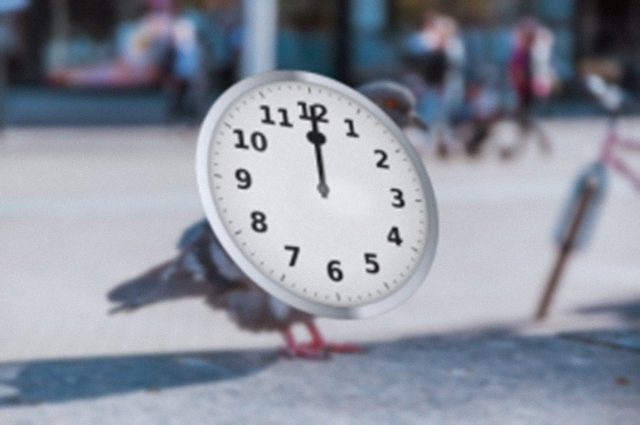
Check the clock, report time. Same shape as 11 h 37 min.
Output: 12 h 00 min
